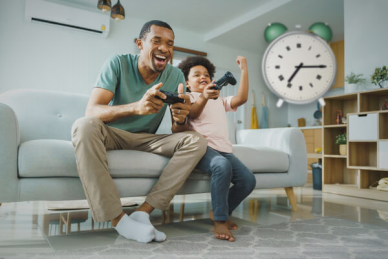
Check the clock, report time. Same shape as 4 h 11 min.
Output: 7 h 15 min
